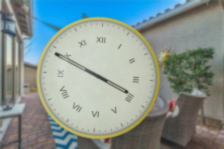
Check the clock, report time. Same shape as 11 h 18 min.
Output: 3 h 49 min
